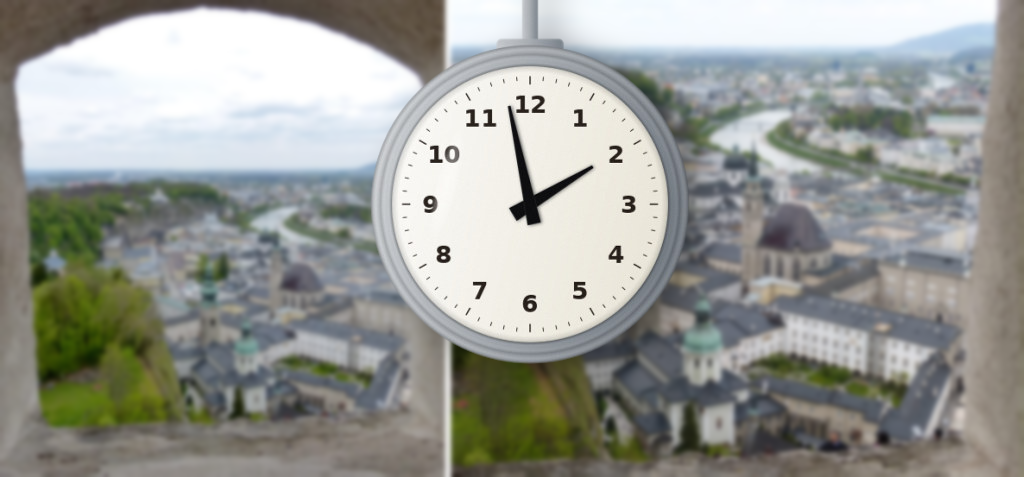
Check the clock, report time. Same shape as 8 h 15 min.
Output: 1 h 58 min
